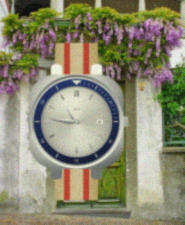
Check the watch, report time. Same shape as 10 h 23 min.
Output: 10 h 46 min
